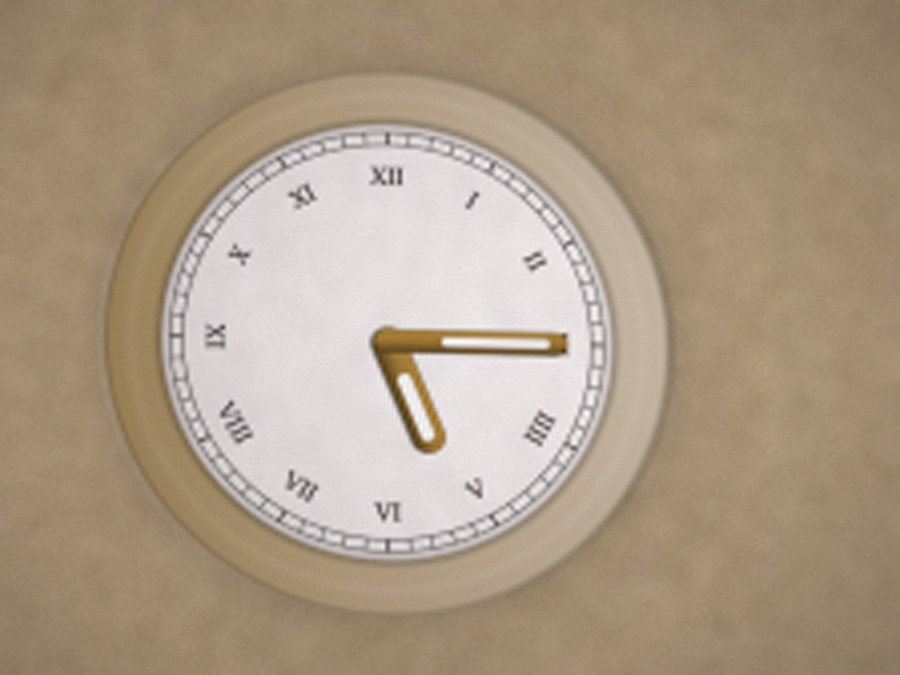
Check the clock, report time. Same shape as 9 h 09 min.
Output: 5 h 15 min
